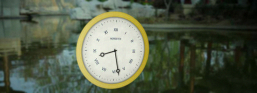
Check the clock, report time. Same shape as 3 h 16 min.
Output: 8 h 28 min
